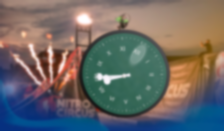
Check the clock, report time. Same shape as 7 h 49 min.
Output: 7 h 40 min
